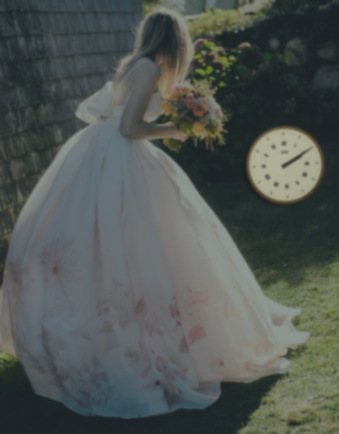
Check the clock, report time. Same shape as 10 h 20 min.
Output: 2 h 10 min
